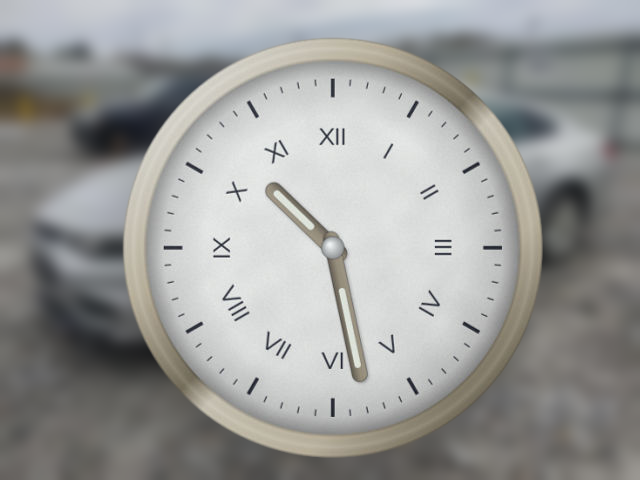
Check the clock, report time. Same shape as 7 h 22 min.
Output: 10 h 28 min
